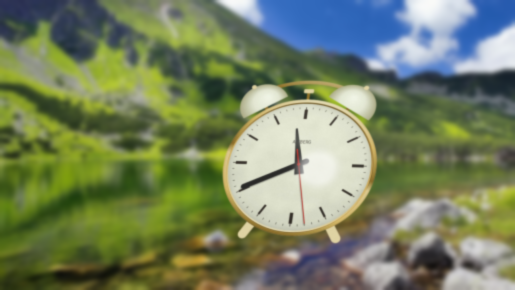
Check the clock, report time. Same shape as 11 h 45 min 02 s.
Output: 11 h 40 min 28 s
